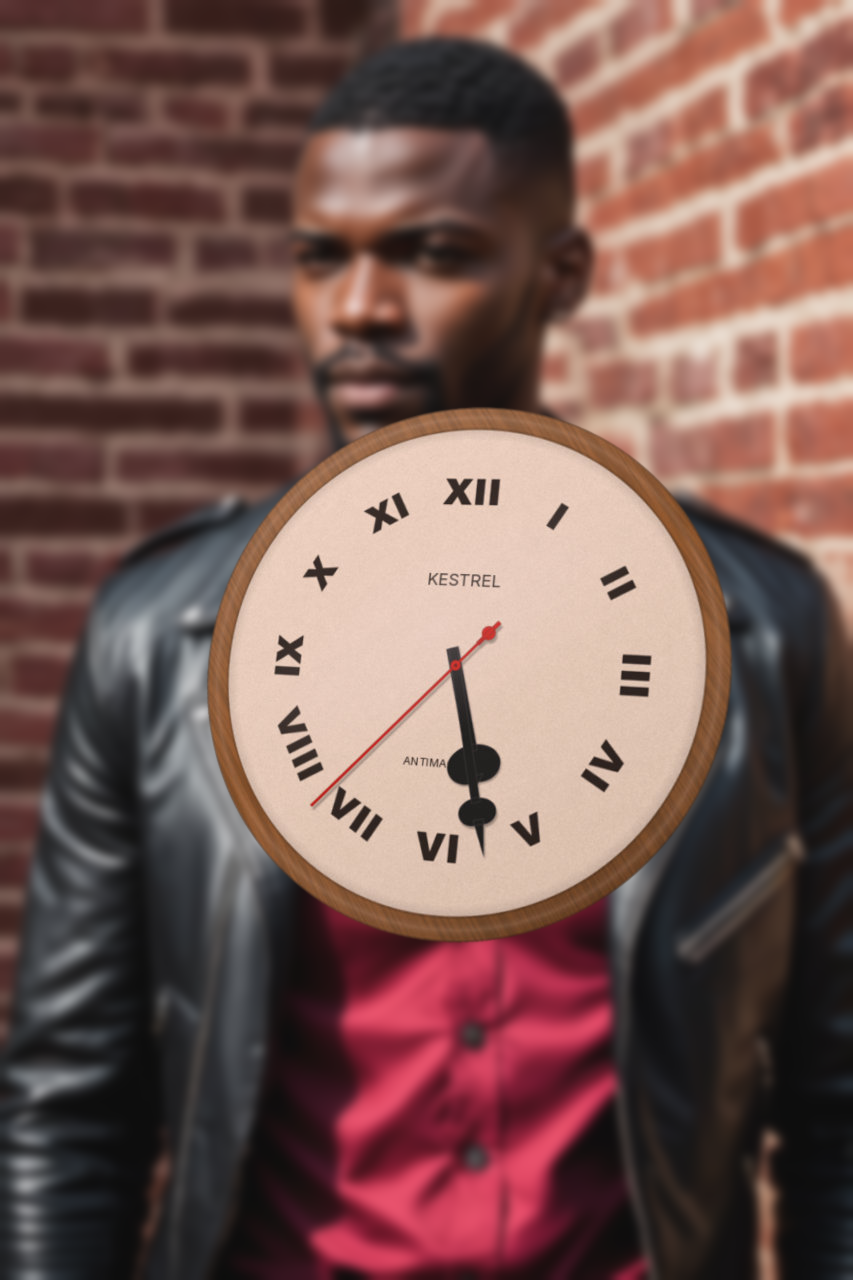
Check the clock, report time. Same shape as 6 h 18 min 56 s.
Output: 5 h 27 min 37 s
